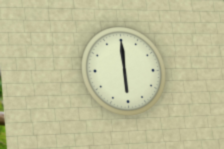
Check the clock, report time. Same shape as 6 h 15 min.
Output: 6 h 00 min
